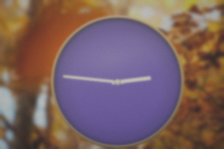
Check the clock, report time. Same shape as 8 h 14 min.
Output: 2 h 46 min
